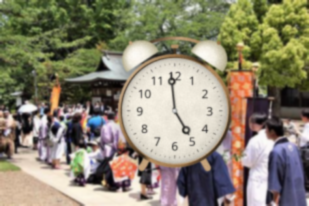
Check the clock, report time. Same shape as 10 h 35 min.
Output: 4 h 59 min
